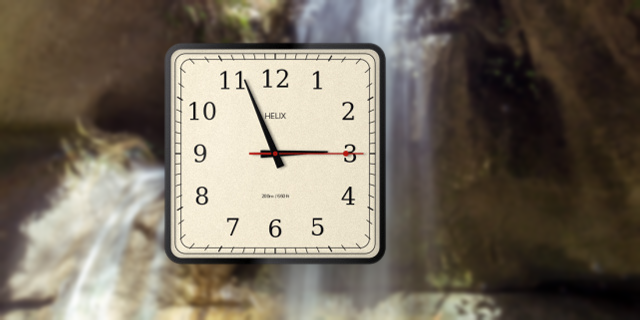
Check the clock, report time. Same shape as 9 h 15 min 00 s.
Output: 2 h 56 min 15 s
